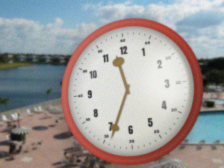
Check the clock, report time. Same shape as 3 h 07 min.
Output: 11 h 34 min
